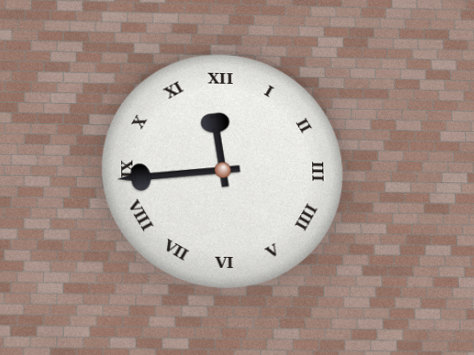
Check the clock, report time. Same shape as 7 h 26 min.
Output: 11 h 44 min
